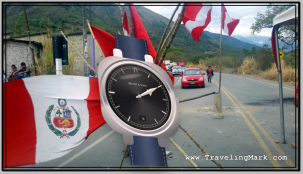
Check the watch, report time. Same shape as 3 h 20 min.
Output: 2 h 10 min
